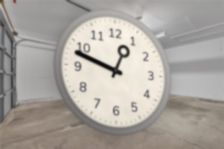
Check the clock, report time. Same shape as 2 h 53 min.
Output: 12 h 48 min
